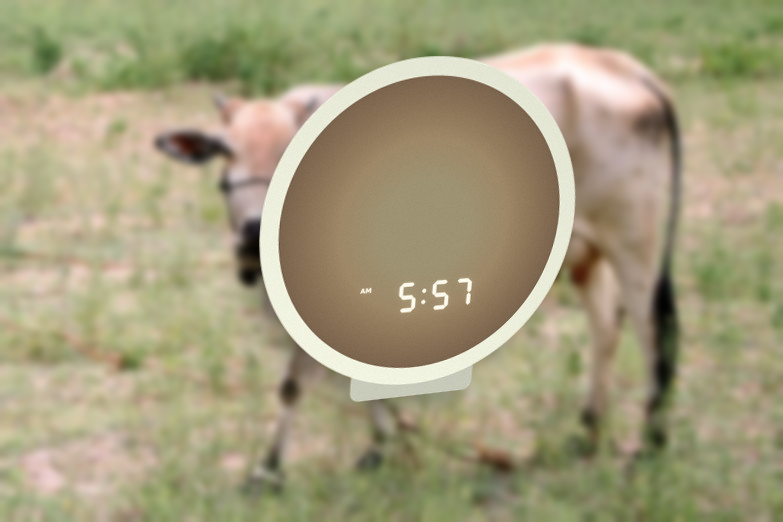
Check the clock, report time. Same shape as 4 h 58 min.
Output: 5 h 57 min
